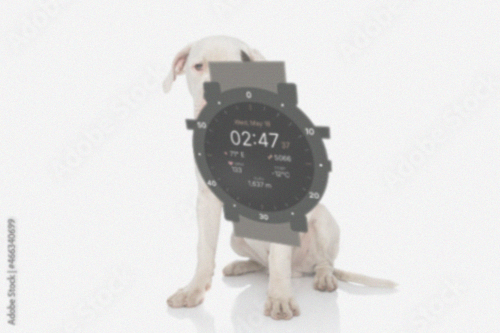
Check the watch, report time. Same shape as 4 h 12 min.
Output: 2 h 47 min
